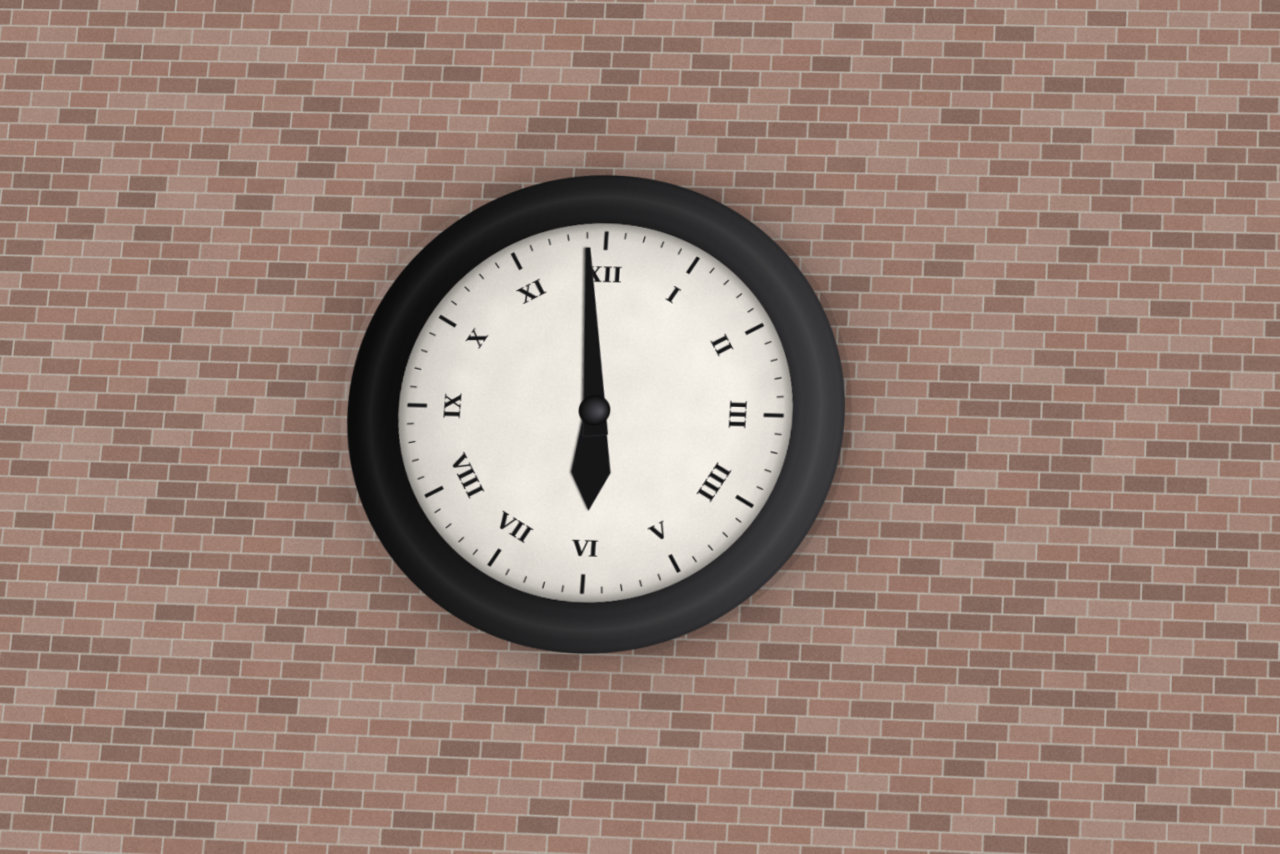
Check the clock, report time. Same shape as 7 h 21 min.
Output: 5 h 59 min
